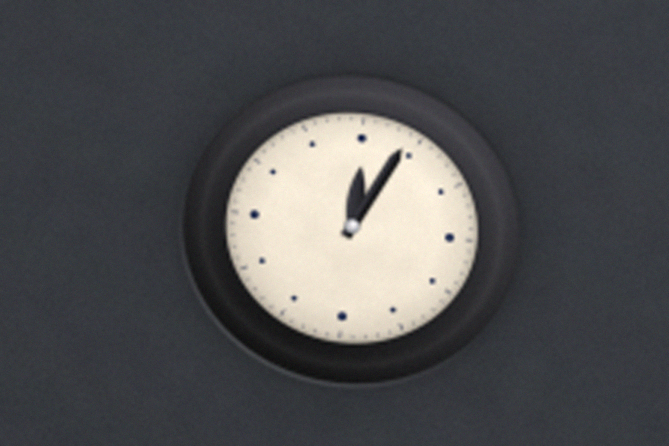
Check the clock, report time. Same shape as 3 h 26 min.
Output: 12 h 04 min
